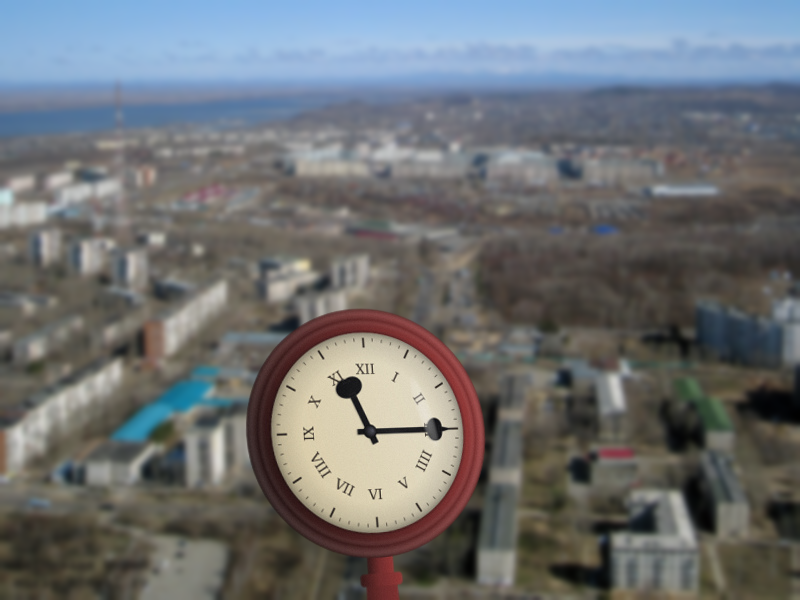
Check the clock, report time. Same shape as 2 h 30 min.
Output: 11 h 15 min
